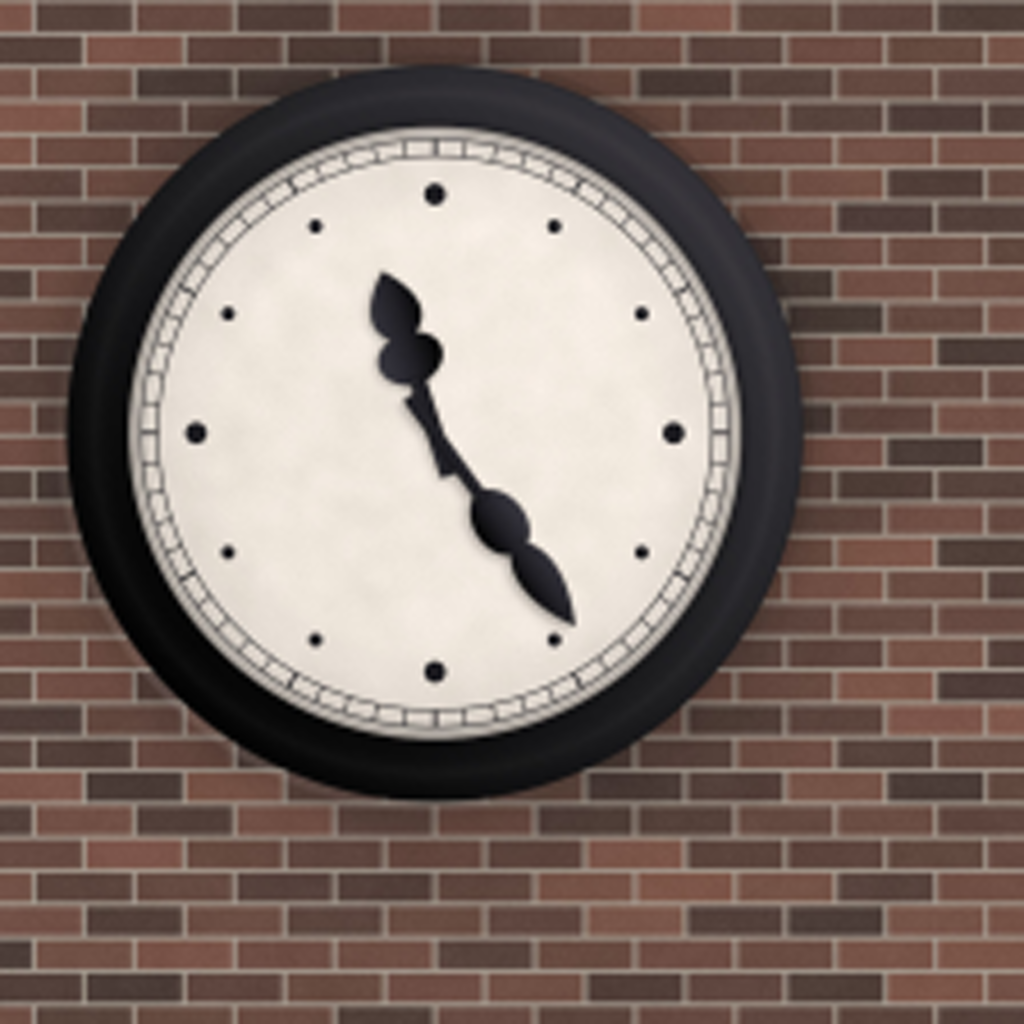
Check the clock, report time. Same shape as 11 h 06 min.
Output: 11 h 24 min
